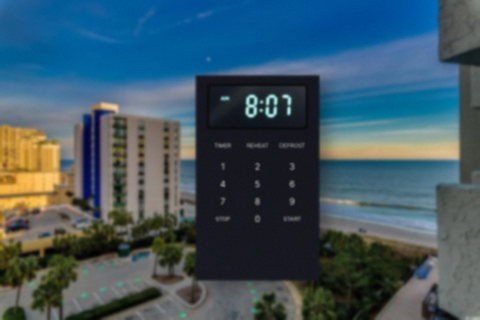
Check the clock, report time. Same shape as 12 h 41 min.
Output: 8 h 07 min
